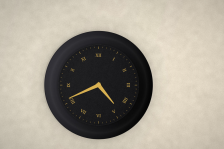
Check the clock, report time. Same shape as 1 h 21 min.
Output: 4 h 41 min
